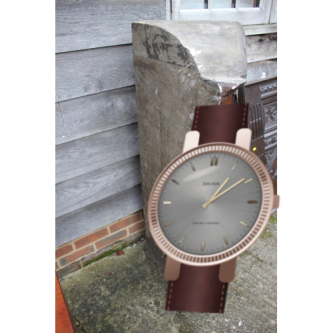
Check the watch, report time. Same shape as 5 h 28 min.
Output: 1 h 09 min
